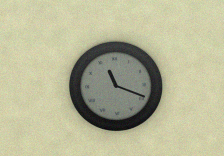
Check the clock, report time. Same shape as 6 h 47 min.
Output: 11 h 19 min
